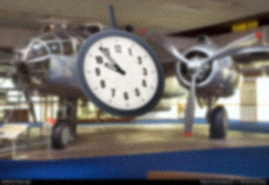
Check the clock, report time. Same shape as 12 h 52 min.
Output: 9 h 54 min
